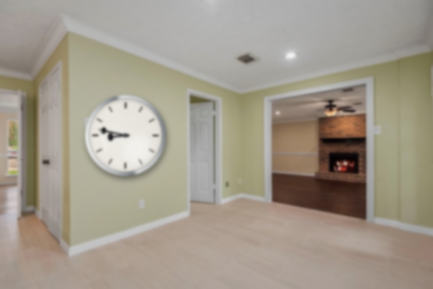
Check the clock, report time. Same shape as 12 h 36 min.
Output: 8 h 47 min
